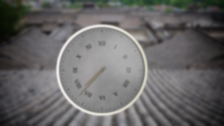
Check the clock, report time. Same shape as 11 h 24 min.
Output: 7 h 37 min
